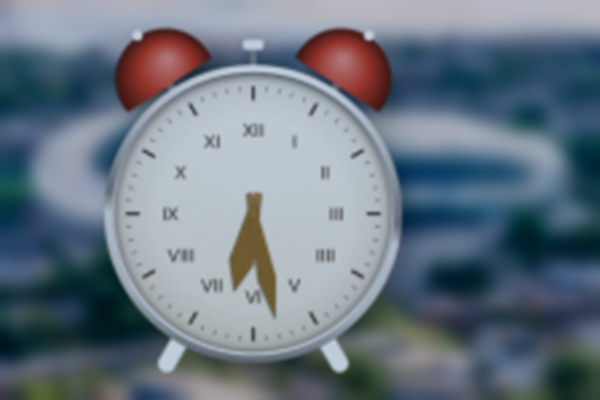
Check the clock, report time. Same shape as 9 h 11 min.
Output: 6 h 28 min
